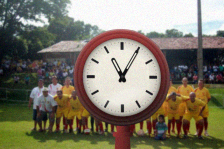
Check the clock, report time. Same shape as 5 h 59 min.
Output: 11 h 05 min
